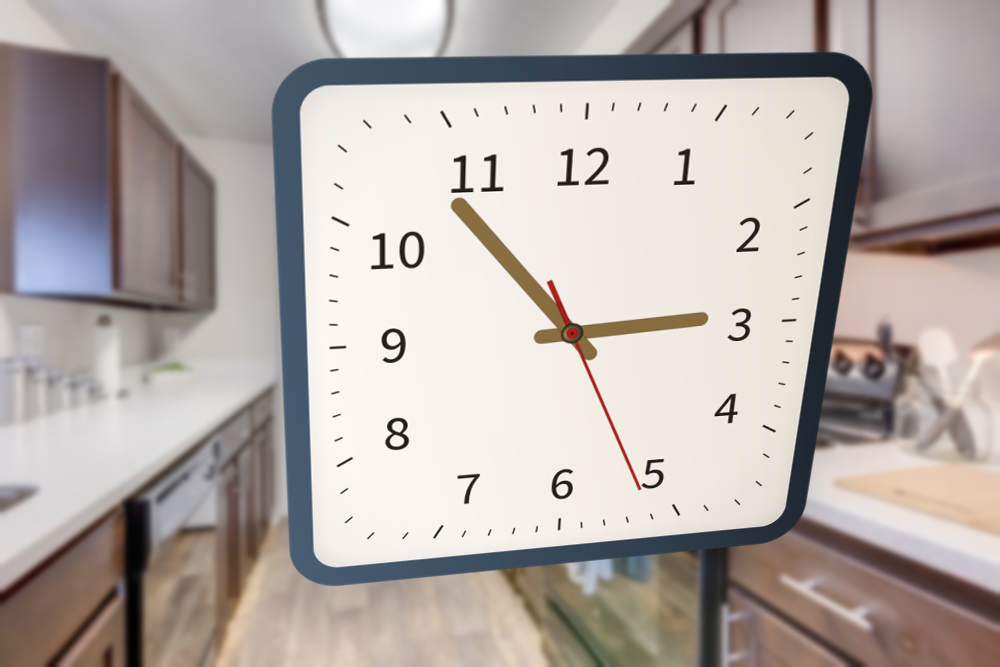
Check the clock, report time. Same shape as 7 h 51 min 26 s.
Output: 2 h 53 min 26 s
